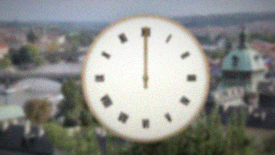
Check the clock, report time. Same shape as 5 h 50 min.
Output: 12 h 00 min
